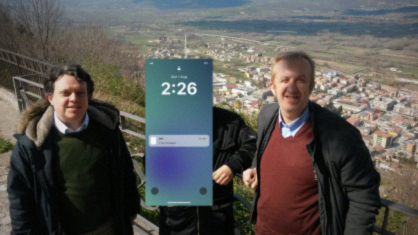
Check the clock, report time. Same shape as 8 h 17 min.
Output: 2 h 26 min
